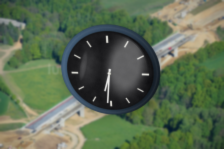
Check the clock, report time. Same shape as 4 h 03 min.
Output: 6 h 31 min
